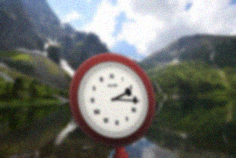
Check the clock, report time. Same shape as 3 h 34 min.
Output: 2 h 16 min
